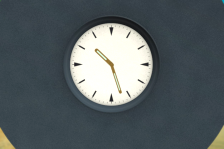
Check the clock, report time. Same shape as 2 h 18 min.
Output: 10 h 27 min
